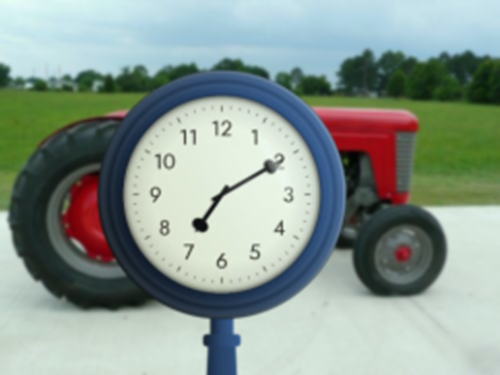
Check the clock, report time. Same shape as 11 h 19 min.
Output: 7 h 10 min
